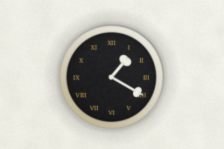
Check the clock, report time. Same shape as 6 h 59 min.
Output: 1 h 20 min
